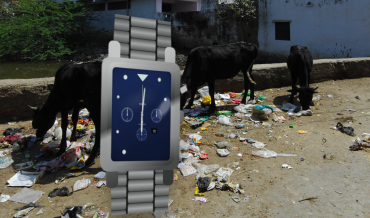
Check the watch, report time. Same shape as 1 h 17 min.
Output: 6 h 01 min
